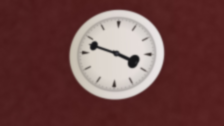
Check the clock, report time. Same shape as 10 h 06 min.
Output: 3 h 48 min
